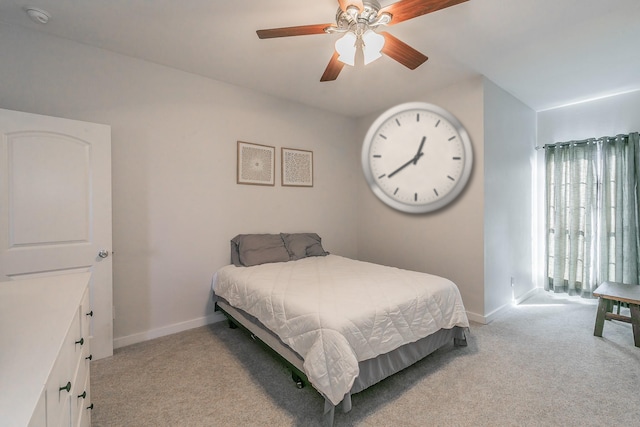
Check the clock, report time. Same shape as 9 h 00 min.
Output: 12 h 39 min
